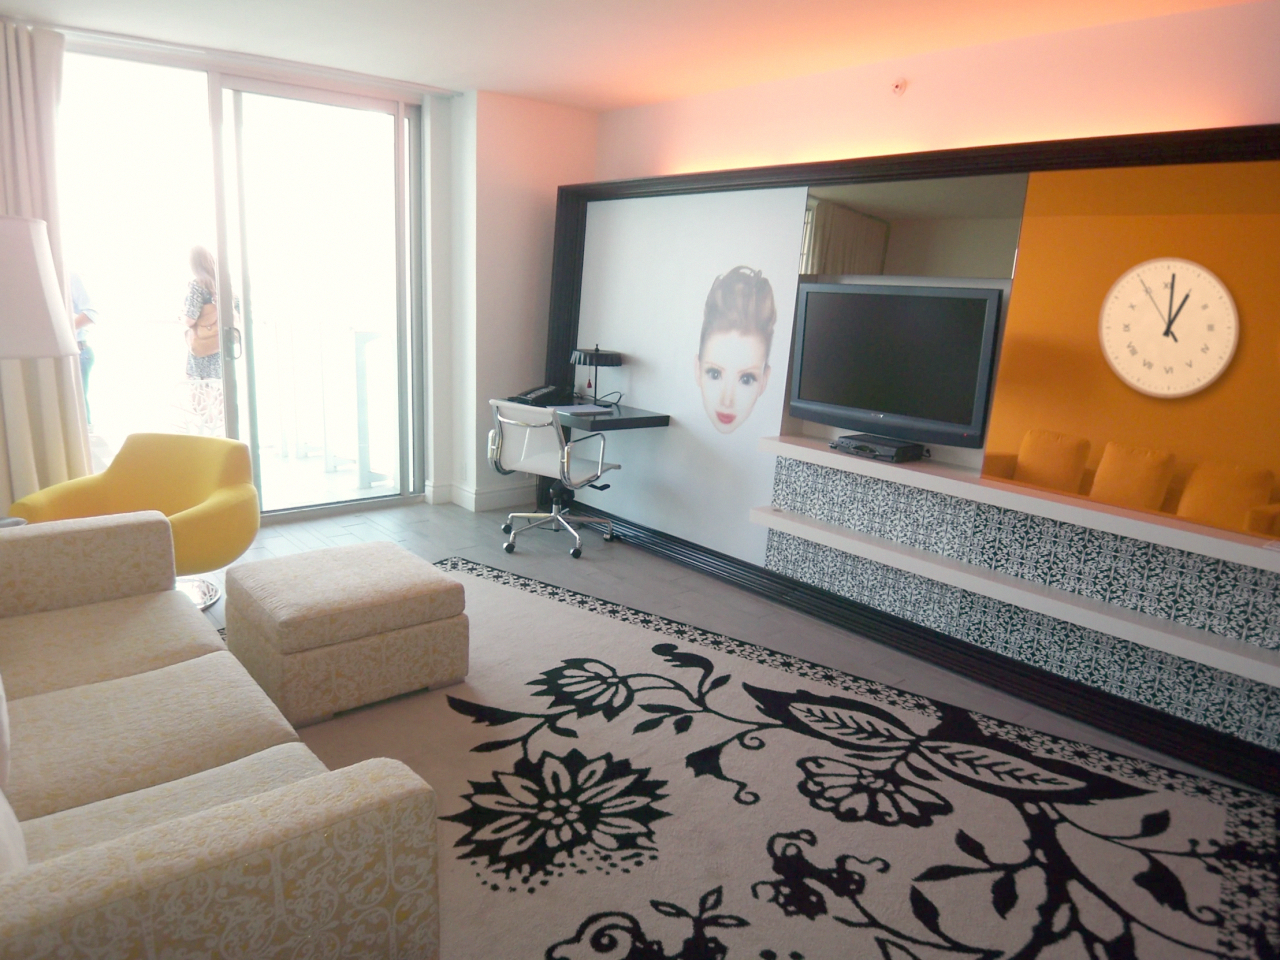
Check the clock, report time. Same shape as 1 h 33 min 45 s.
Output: 1 h 00 min 55 s
